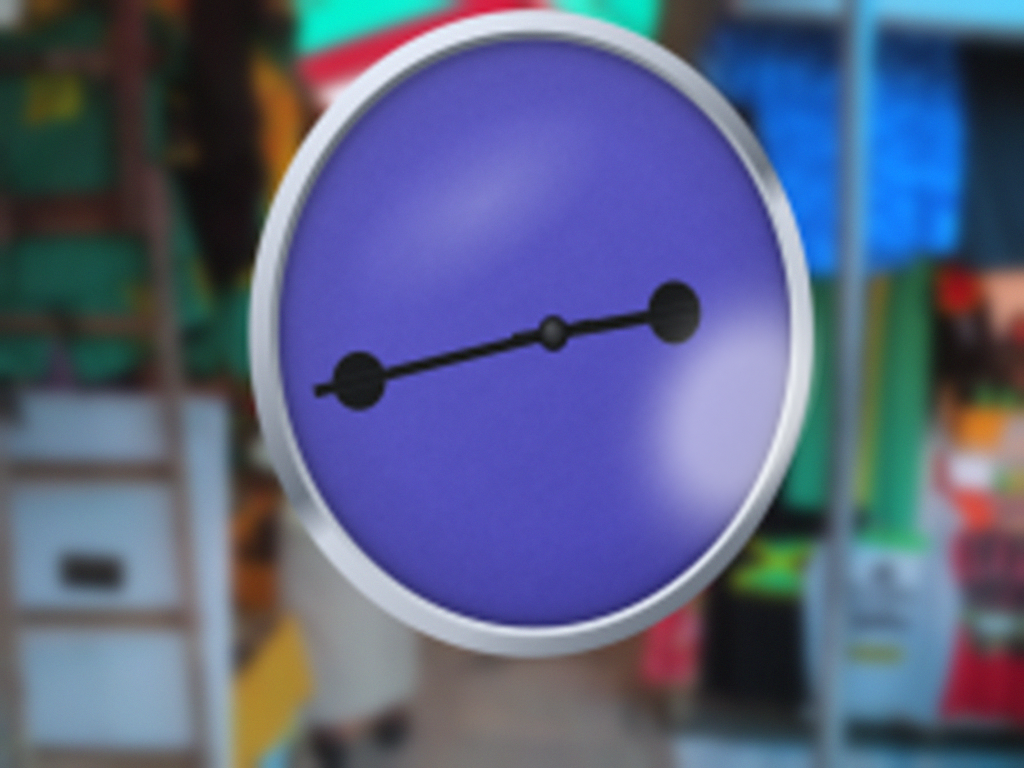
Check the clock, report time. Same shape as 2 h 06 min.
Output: 2 h 43 min
